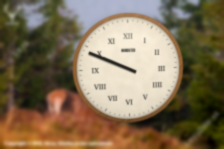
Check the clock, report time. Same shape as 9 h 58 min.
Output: 9 h 49 min
